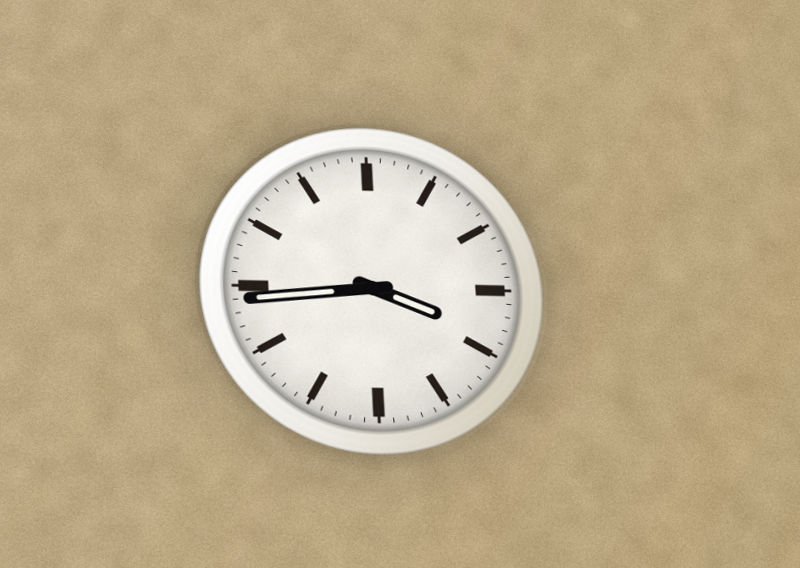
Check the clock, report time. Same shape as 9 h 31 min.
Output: 3 h 44 min
